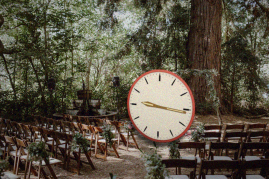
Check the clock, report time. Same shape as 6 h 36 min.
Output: 9 h 16 min
